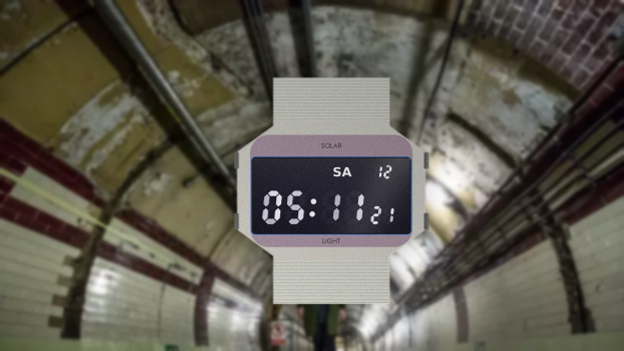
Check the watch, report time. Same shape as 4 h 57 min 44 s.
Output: 5 h 11 min 21 s
